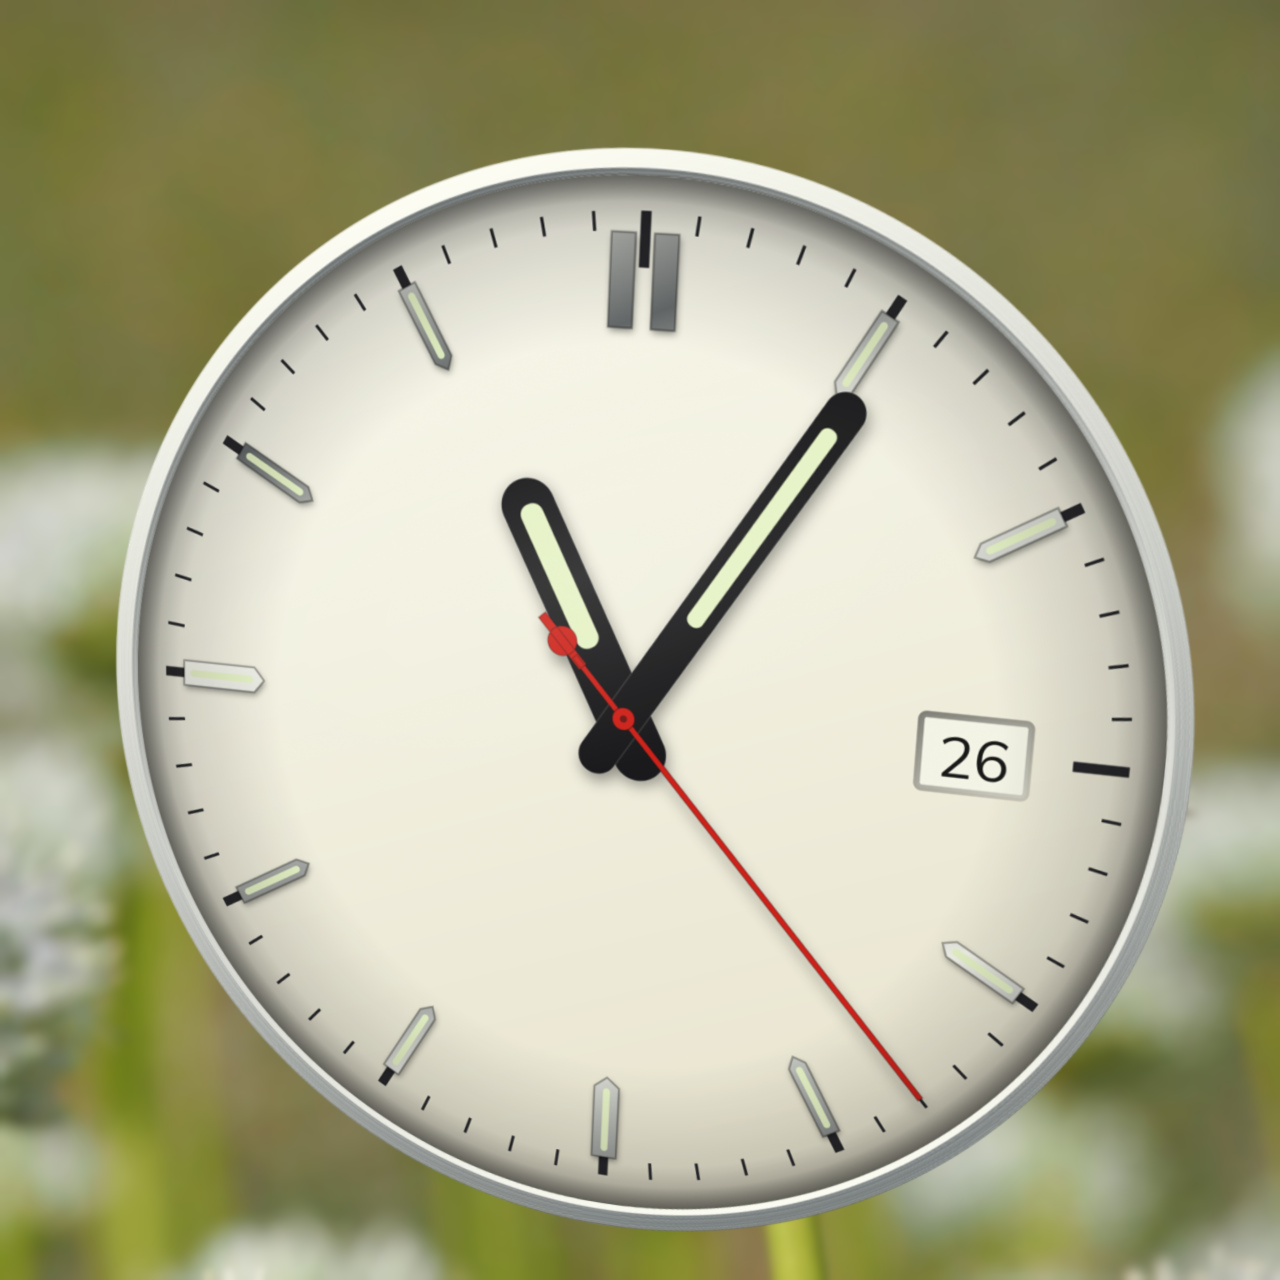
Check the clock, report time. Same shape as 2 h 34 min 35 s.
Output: 11 h 05 min 23 s
